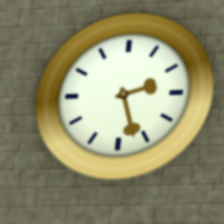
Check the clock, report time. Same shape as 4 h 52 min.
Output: 2 h 27 min
